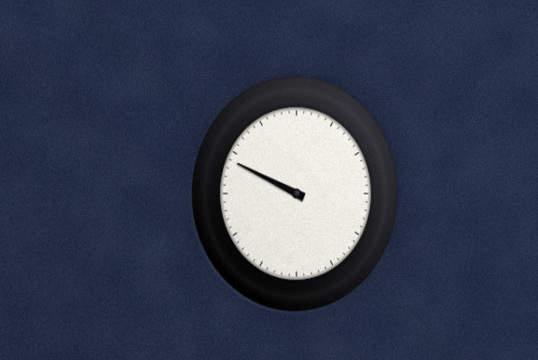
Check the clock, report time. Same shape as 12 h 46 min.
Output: 9 h 49 min
